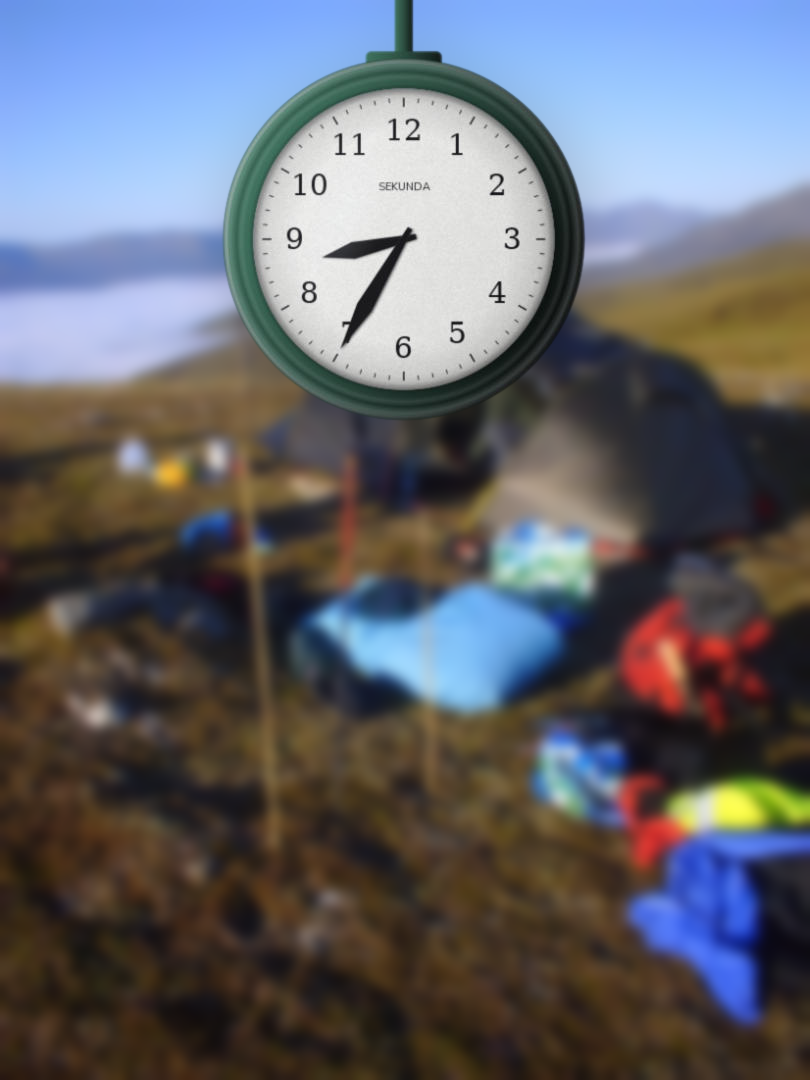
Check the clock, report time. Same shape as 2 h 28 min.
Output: 8 h 35 min
